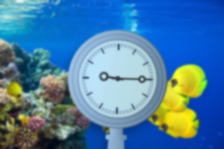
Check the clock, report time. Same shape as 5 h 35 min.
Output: 9 h 15 min
